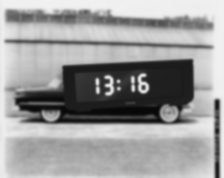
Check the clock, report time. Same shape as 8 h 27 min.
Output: 13 h 16 min
